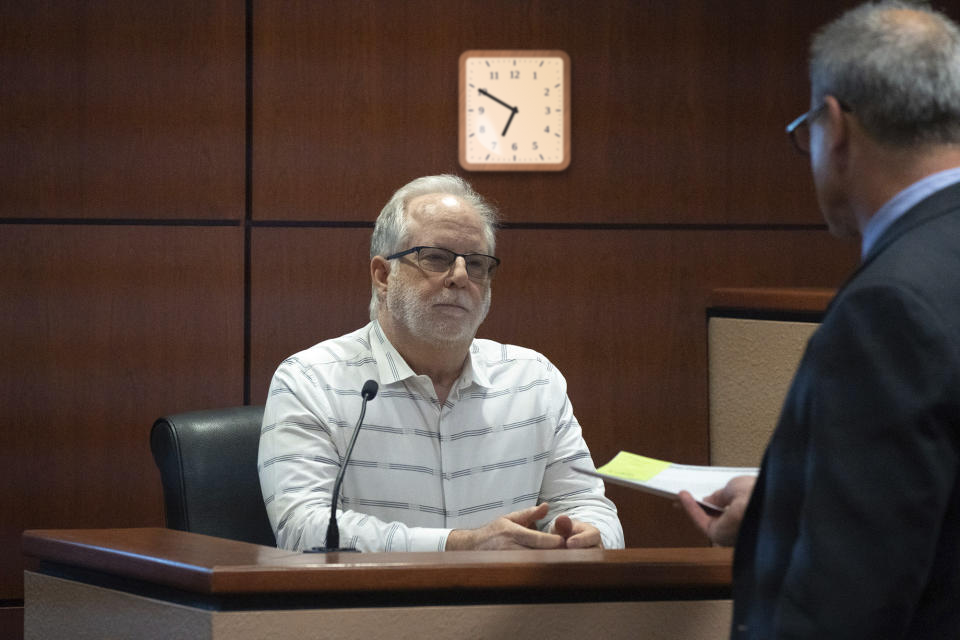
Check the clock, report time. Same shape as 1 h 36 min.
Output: 6 h 50 min
